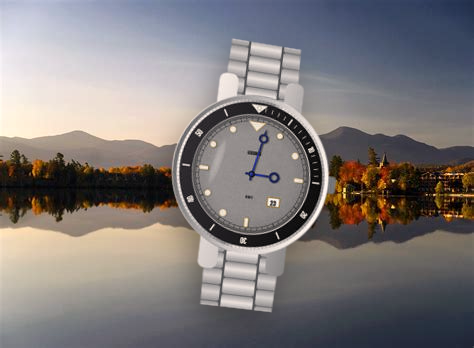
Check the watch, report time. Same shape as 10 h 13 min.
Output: 3 h 02 min
